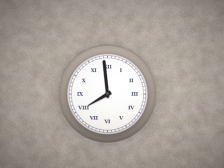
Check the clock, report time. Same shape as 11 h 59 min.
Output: 7 h 59 min
